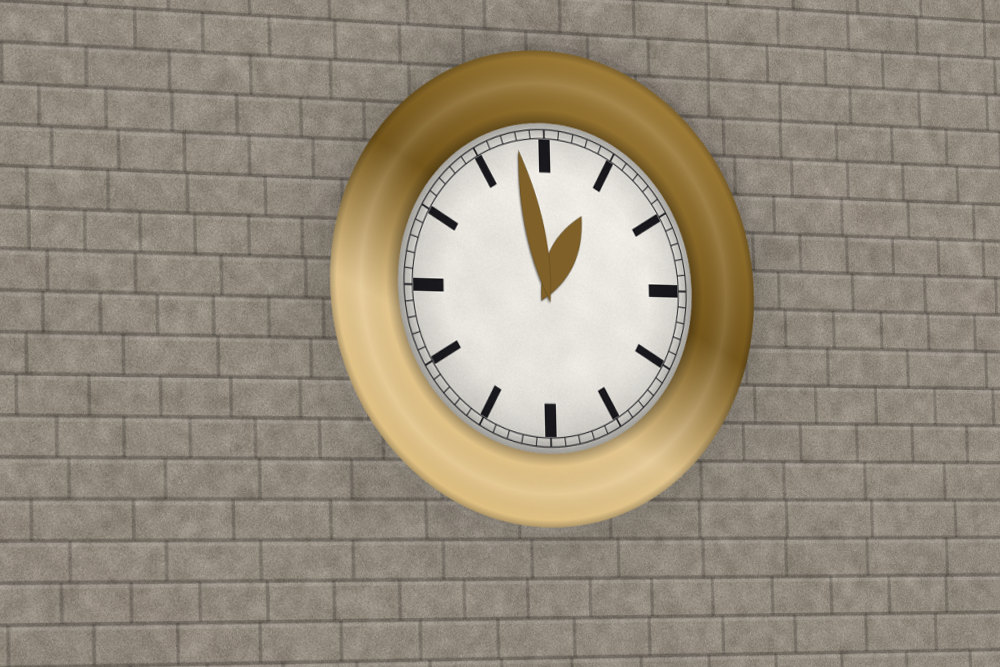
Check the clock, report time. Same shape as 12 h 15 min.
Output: 12 h 58 min
